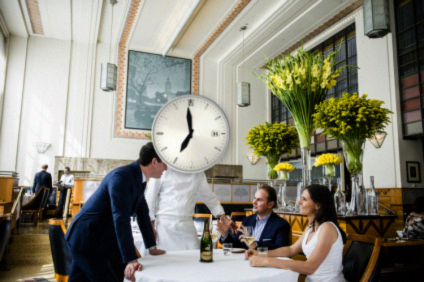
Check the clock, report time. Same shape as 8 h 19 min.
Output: 6 h 59 min
